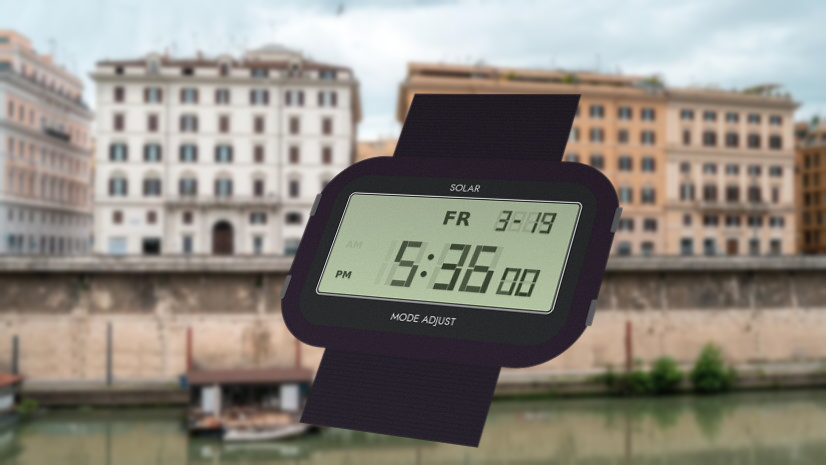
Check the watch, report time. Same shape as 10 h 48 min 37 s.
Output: 5 h 36 min 00 s
